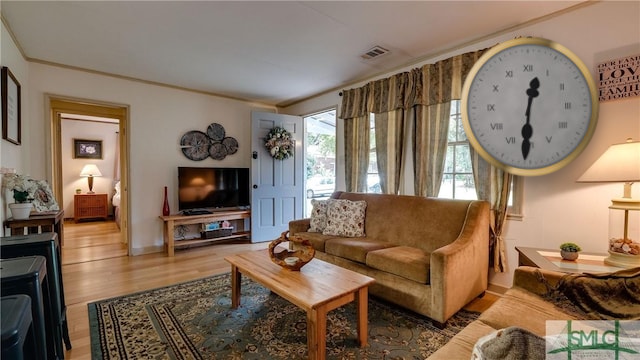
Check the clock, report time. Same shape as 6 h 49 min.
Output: 12 h 31 min
